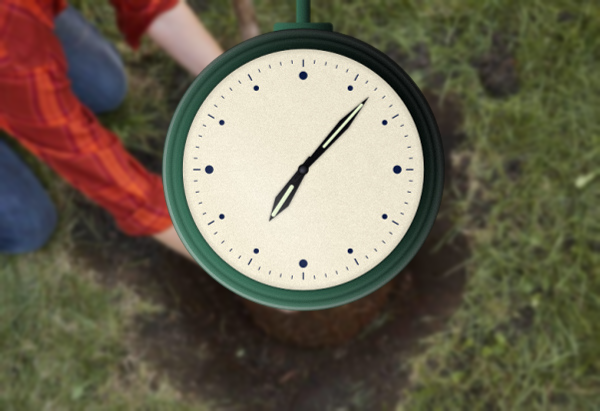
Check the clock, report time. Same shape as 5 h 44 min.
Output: 7 h 07 min
